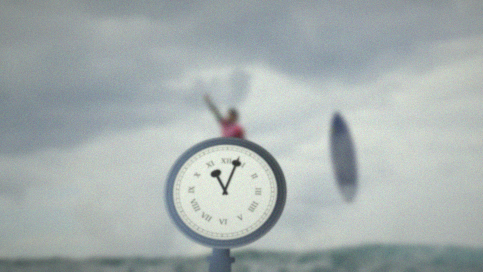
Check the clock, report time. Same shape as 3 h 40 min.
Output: 11 h 03 min
